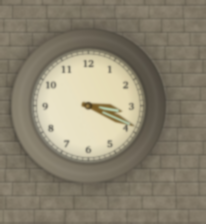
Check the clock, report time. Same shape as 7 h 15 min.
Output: 3 h 19 min
